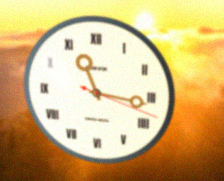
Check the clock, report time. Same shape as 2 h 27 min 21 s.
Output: 11 h 16 min 18 s
